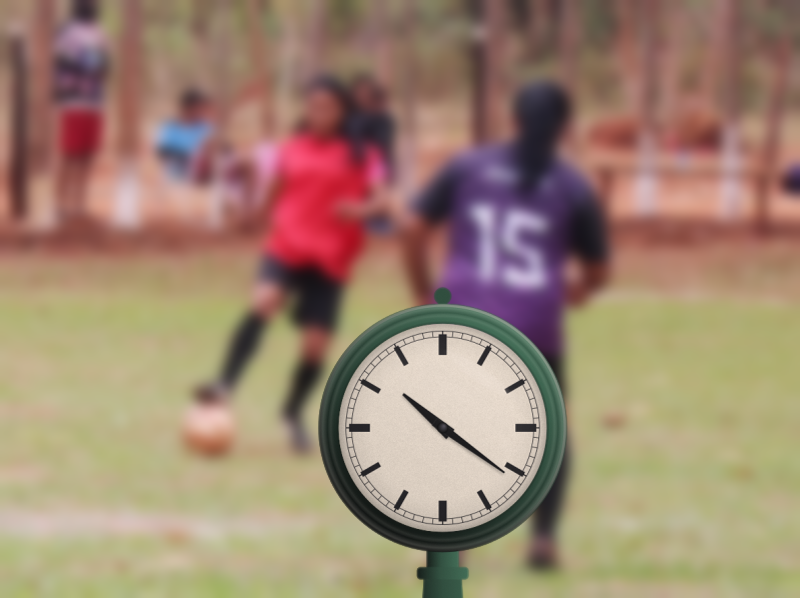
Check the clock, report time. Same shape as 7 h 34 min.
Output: 10 h 21 min
